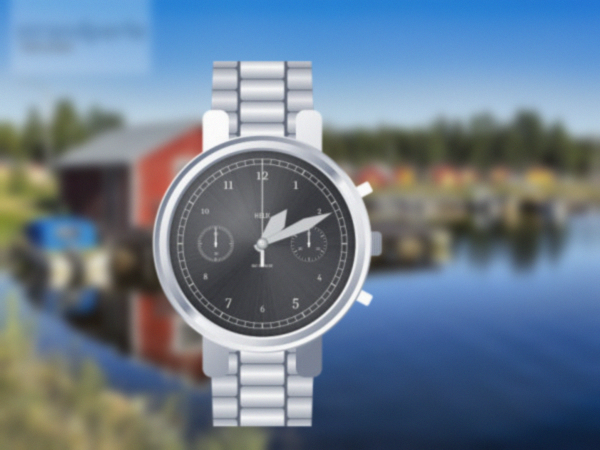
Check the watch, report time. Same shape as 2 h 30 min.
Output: 1 h 11 min
